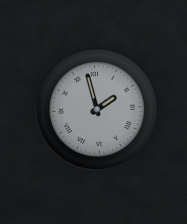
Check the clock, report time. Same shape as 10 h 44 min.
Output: 1 h 58 min
